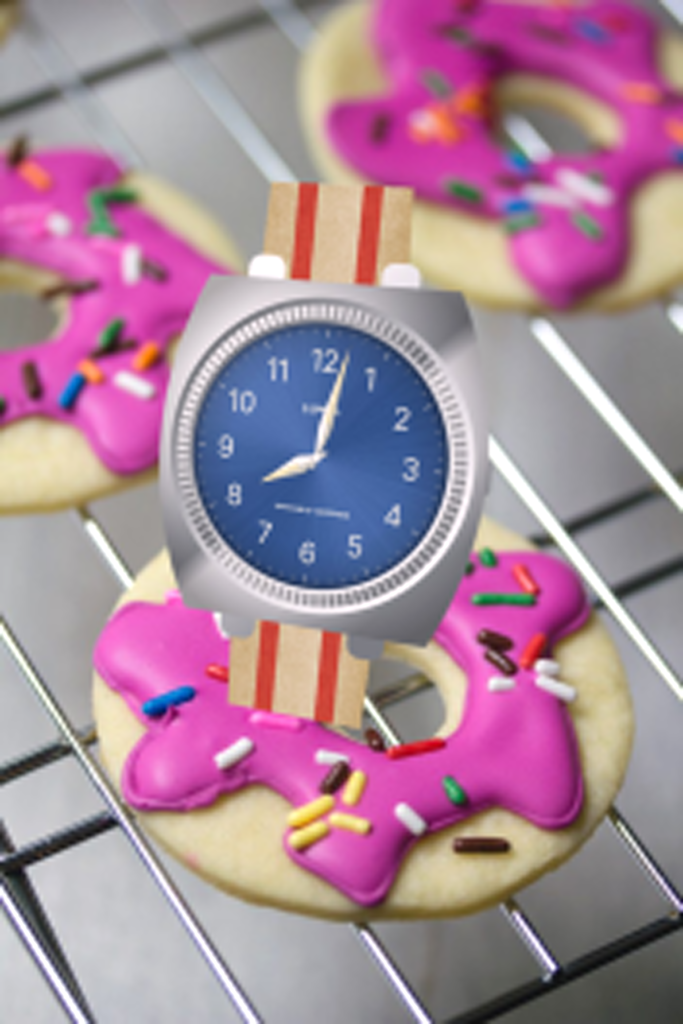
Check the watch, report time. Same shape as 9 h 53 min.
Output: 8 h 02 min
